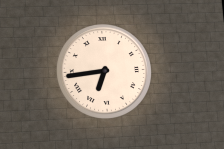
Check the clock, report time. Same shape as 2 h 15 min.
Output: 6 h 44 min
